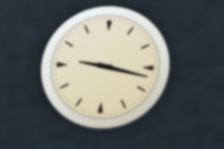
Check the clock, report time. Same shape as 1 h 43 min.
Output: 9 h 17 min
